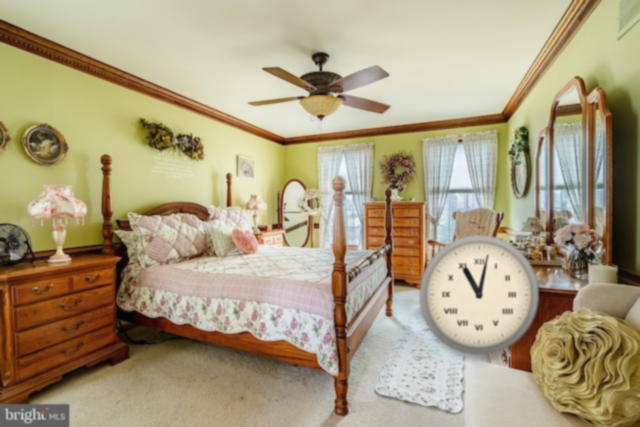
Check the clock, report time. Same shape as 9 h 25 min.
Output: 11 h 02 min
